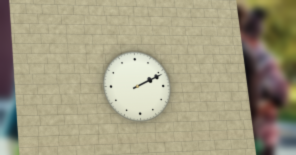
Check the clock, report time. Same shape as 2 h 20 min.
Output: 2 h 11 min
